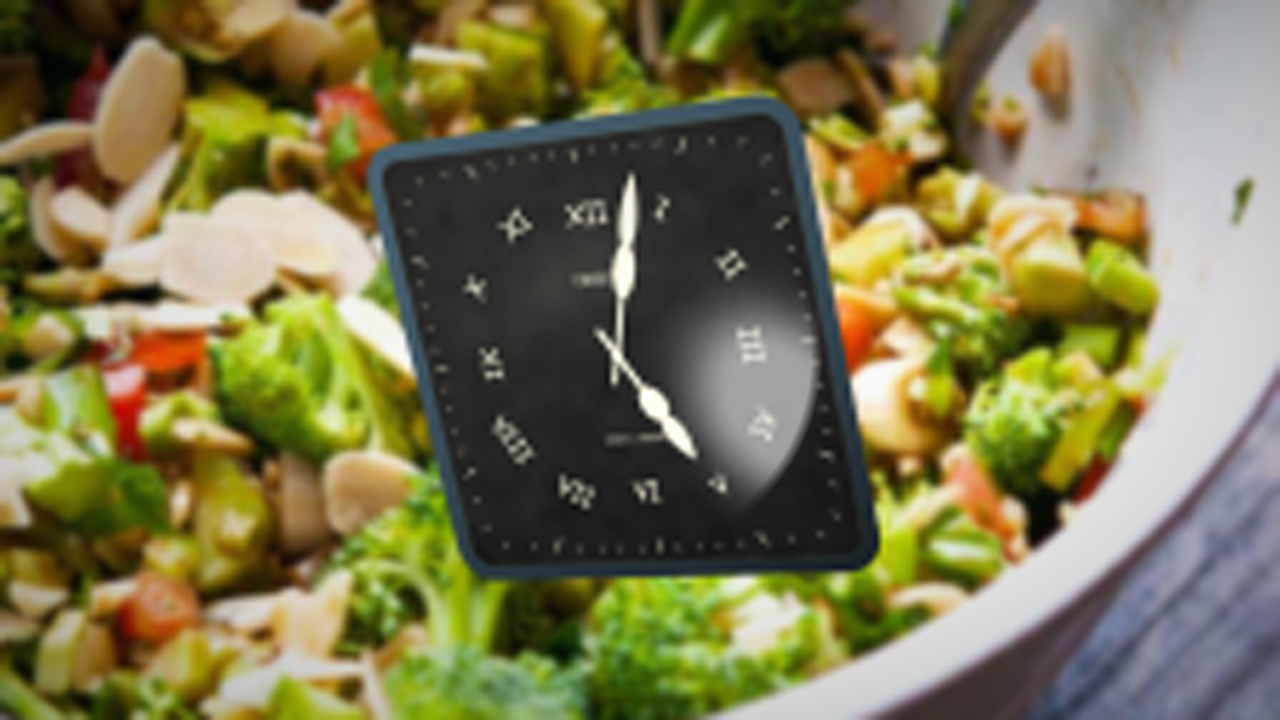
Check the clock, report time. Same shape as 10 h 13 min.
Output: 5 h 03 min
